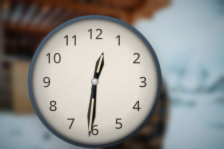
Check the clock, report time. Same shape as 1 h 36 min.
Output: 12 h 31 min
